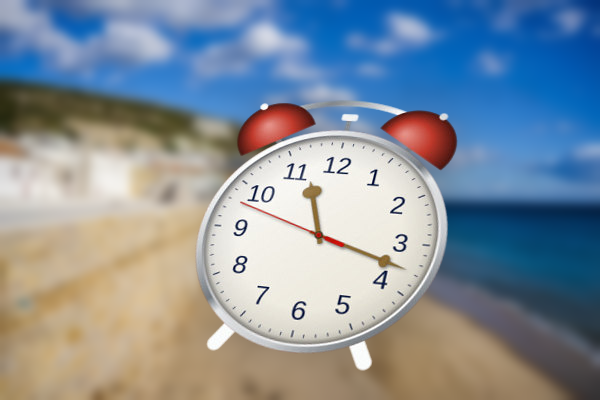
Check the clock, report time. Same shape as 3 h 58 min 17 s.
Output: 11 h 17 min 48 s
